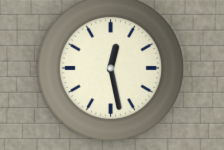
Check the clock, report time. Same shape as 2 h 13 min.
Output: 12 h 28 min
